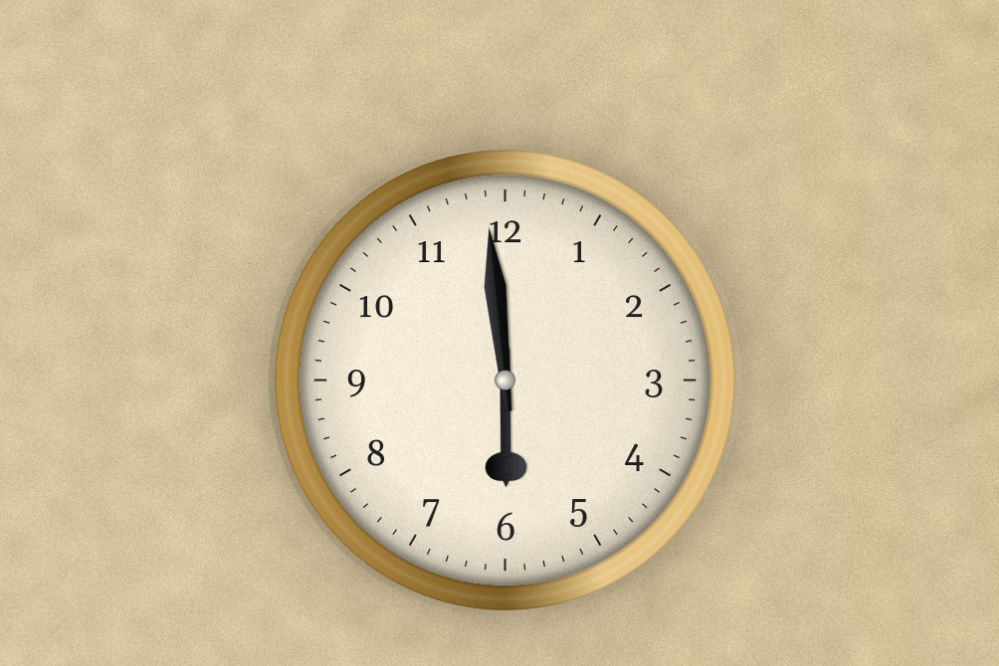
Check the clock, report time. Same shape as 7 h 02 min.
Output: 5 h 59 min
